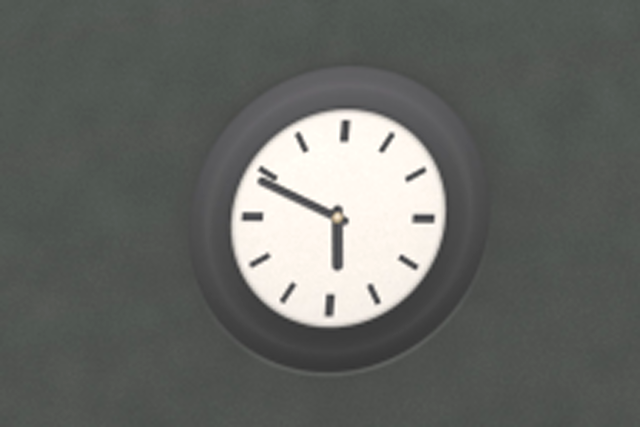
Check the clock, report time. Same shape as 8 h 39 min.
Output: 5 h 49 min
